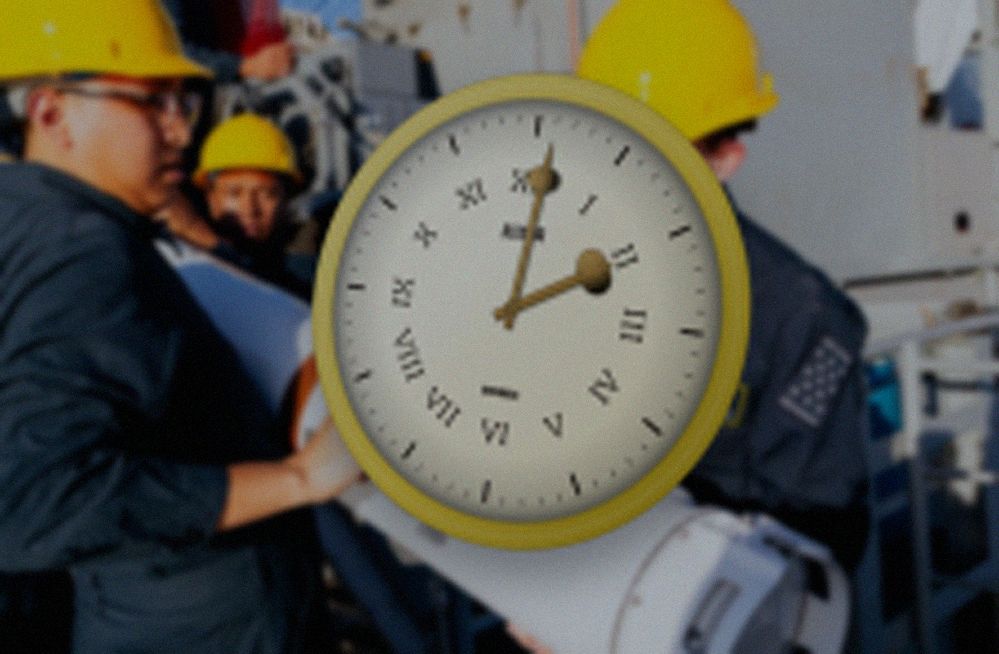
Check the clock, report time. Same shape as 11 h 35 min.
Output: 2 h 01 min
